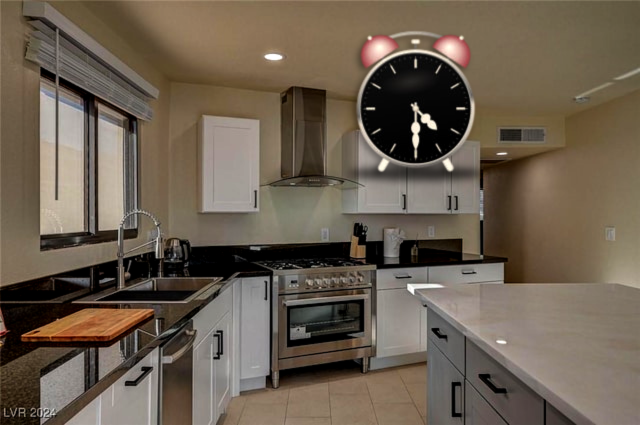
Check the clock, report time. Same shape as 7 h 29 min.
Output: 4 h 30 min
